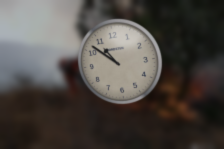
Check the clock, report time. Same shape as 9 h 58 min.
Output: 10 h 52 min
